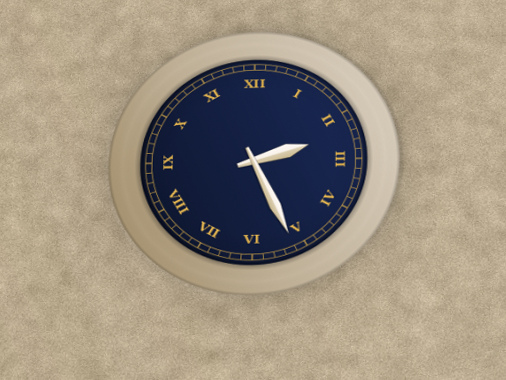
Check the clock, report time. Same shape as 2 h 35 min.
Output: 2 h 26 min
